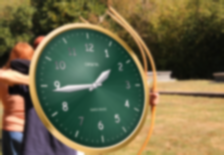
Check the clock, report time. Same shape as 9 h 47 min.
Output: 1 h 44 min
